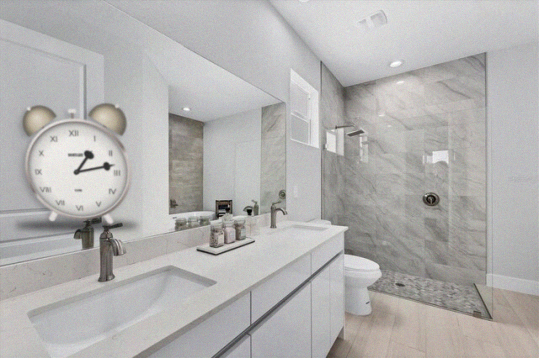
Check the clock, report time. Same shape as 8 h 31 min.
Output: 1 h 13 min
